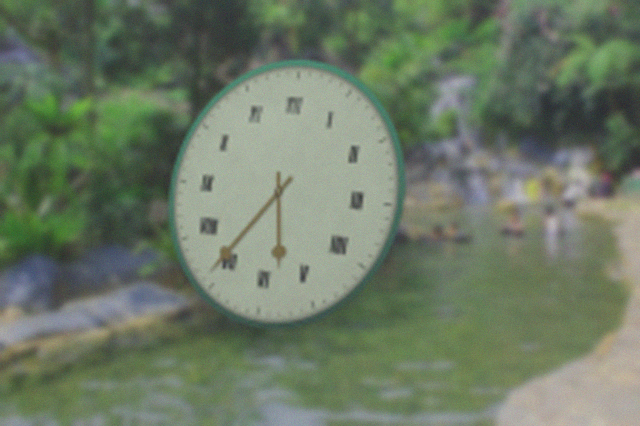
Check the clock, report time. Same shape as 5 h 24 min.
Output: 5 h 36 min
